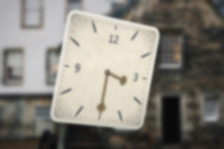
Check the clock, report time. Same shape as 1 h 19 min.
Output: 3 h 30 min
